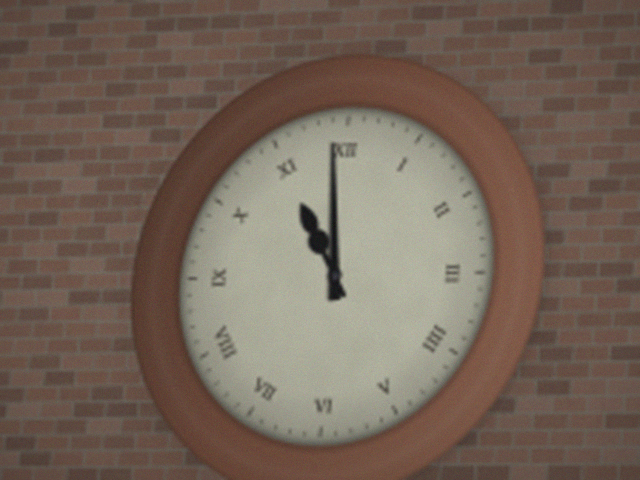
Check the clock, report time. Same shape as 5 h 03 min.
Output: 10 h 59 min
